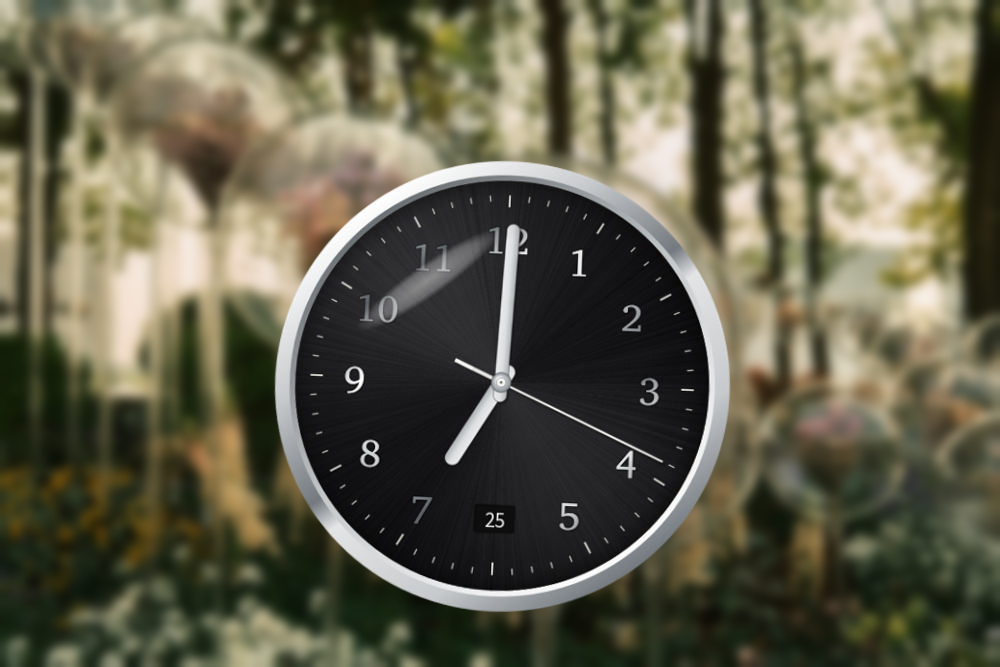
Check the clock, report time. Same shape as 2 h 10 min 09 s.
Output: 7 h 00 min 19 s
